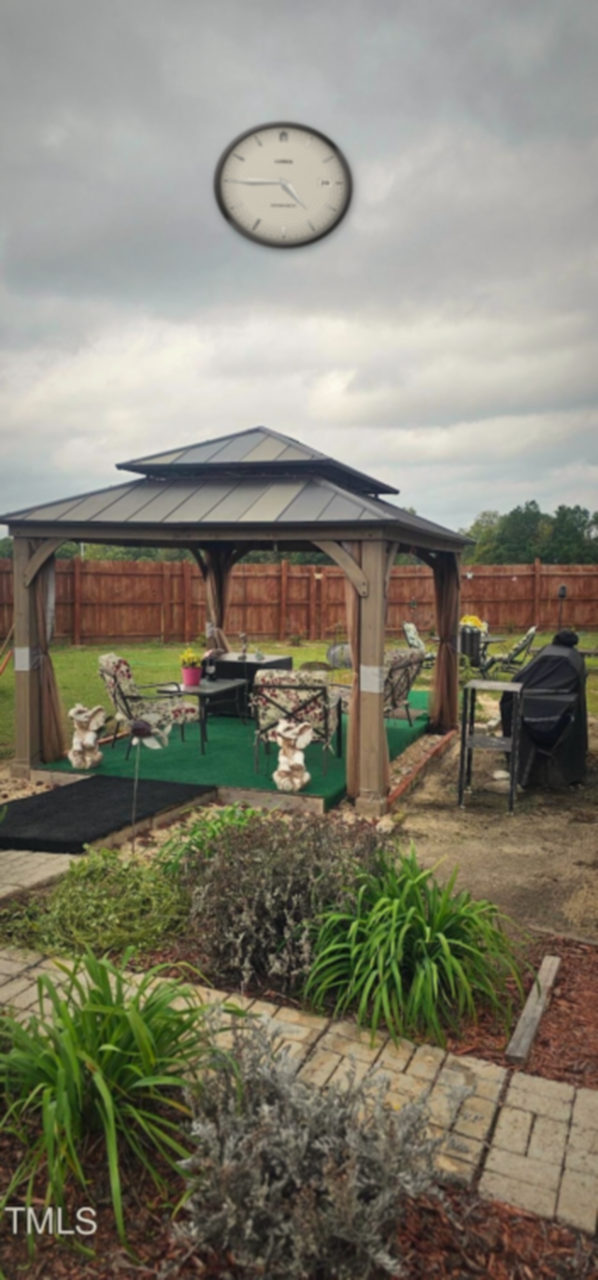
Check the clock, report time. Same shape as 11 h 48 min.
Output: 4 h 45 min
